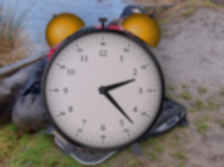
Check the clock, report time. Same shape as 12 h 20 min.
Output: 2 h 23 min
